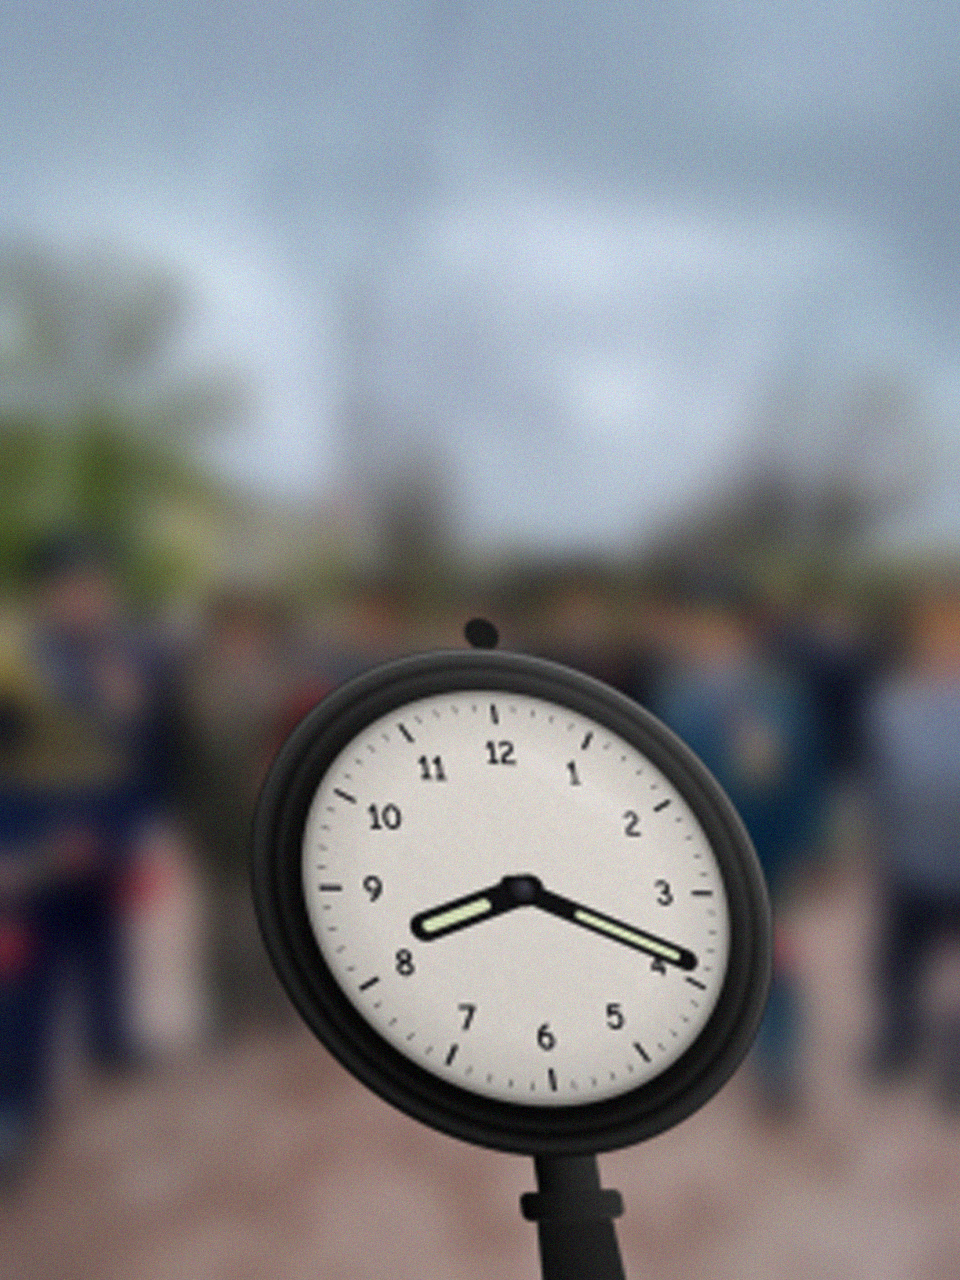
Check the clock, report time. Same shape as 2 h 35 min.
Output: 8 h 19 min
